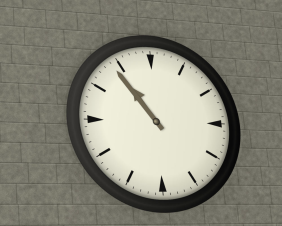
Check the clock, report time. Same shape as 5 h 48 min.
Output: 10 h 54 min
